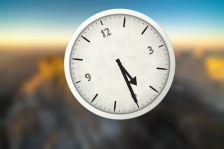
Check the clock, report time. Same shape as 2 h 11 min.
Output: 5 h 30 min
